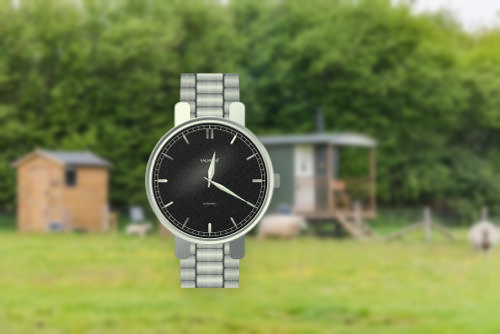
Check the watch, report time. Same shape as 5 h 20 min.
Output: 12 h 20 min
